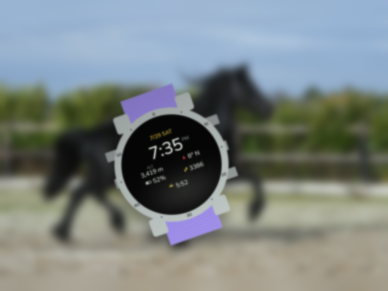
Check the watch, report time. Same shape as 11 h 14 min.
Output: 7 h 35 min
